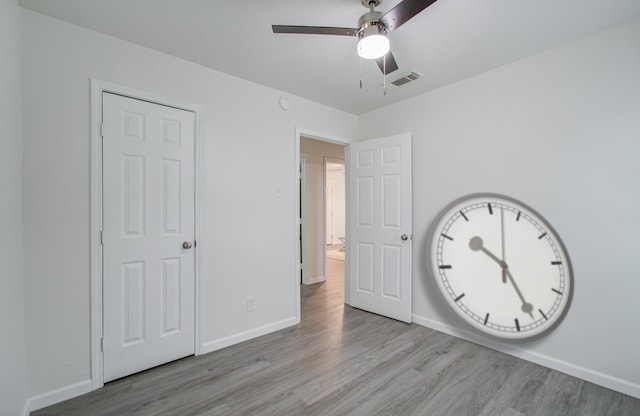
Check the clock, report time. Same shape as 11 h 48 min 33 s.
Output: 10 h 27 min 02 s
